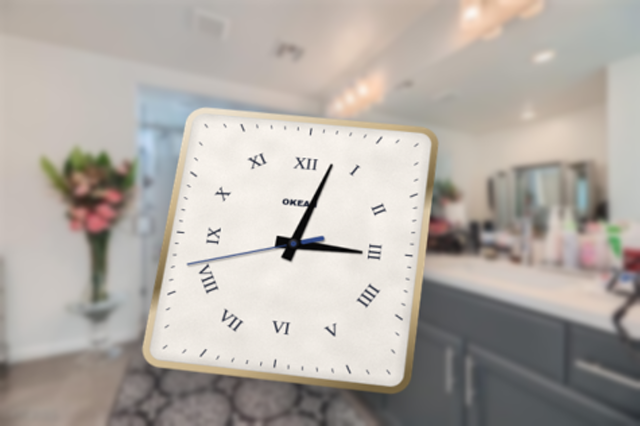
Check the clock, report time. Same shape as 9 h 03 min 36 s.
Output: 3 h 02 min 42 s
